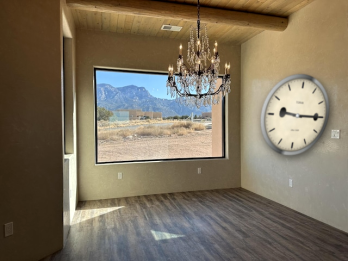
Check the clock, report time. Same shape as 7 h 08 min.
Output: 9 h 15 min
